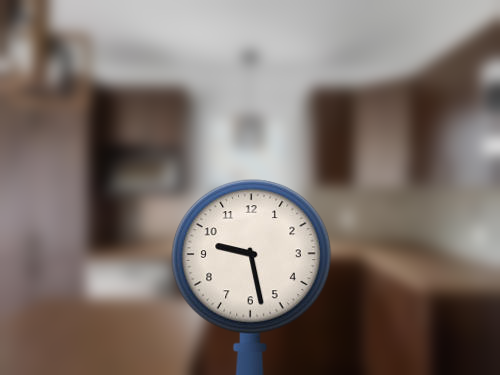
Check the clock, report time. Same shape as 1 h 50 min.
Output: 9 h 28 min
